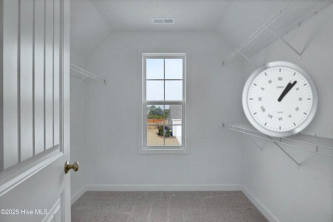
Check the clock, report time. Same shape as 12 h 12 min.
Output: 1 h 07 min
